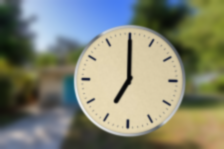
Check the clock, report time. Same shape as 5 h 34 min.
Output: 7 h 00 min
